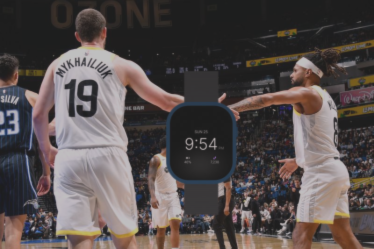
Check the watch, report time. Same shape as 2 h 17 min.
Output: 9 h 54 min
